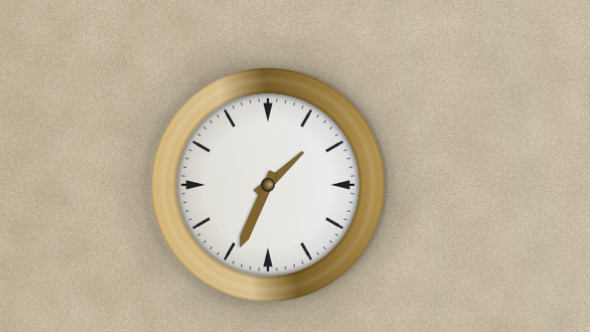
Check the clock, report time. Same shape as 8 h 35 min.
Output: 1 h 34 min
